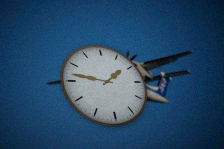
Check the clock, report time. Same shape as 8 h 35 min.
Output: 1 h 47 min
